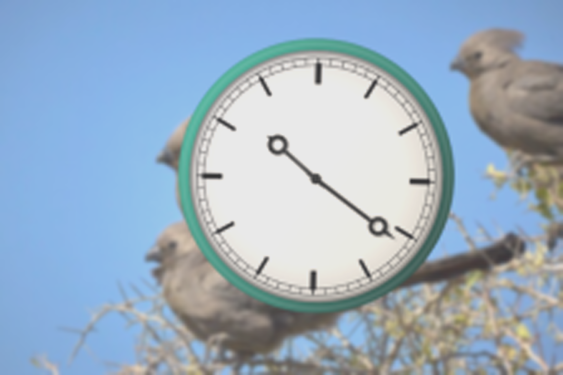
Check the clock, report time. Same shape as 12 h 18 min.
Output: 10 h 21 min
